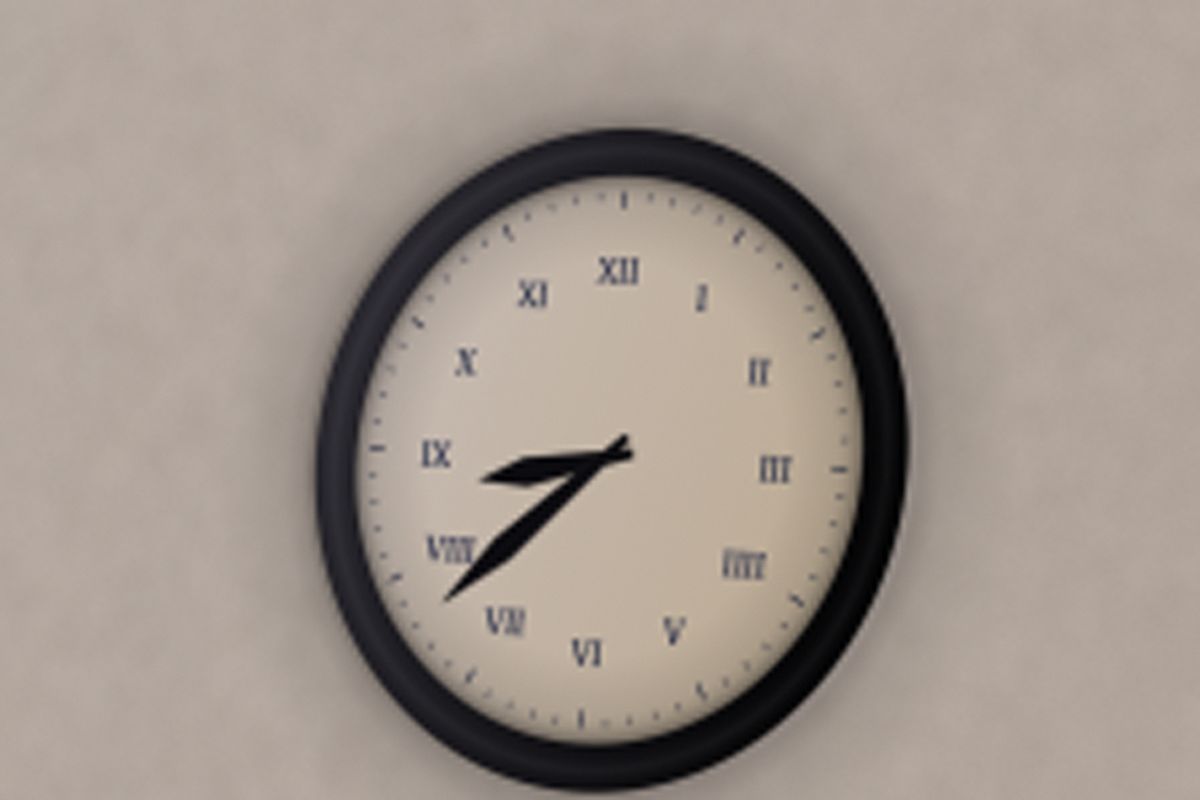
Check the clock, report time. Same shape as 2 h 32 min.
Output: 8 h 38 min
